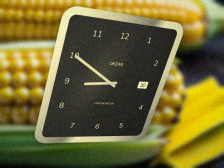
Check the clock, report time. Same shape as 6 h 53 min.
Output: 8 h 50 min
